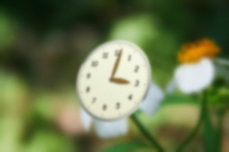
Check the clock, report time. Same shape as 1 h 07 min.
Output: 3 h 01 min
